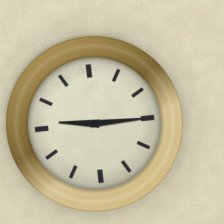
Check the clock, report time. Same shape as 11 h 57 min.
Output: 9 h 15 min
